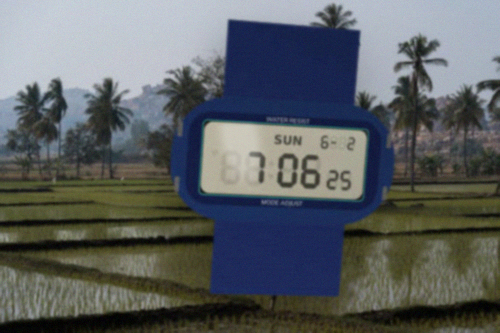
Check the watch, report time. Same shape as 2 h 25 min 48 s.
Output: 7 h 06 min 25 s
